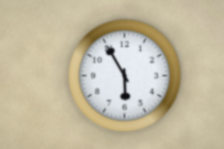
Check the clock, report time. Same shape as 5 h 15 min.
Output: 5 h 55 min
